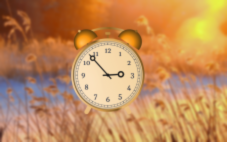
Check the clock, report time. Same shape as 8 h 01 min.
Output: 2 h 53 min
